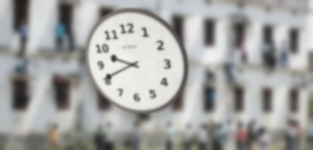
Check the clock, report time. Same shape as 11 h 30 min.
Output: 9 h 41 min
